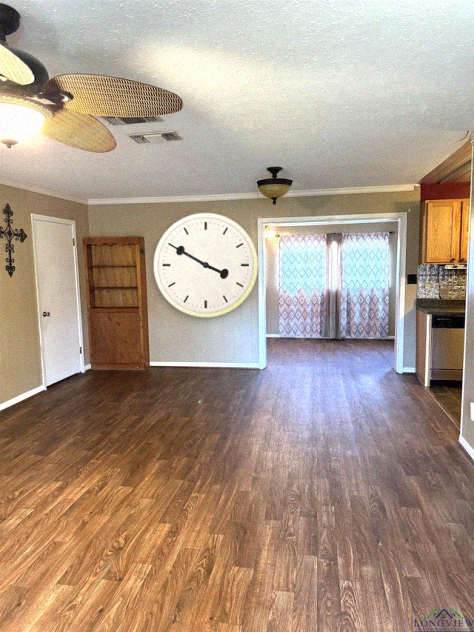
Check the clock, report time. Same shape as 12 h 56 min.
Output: 3 h 50 min
